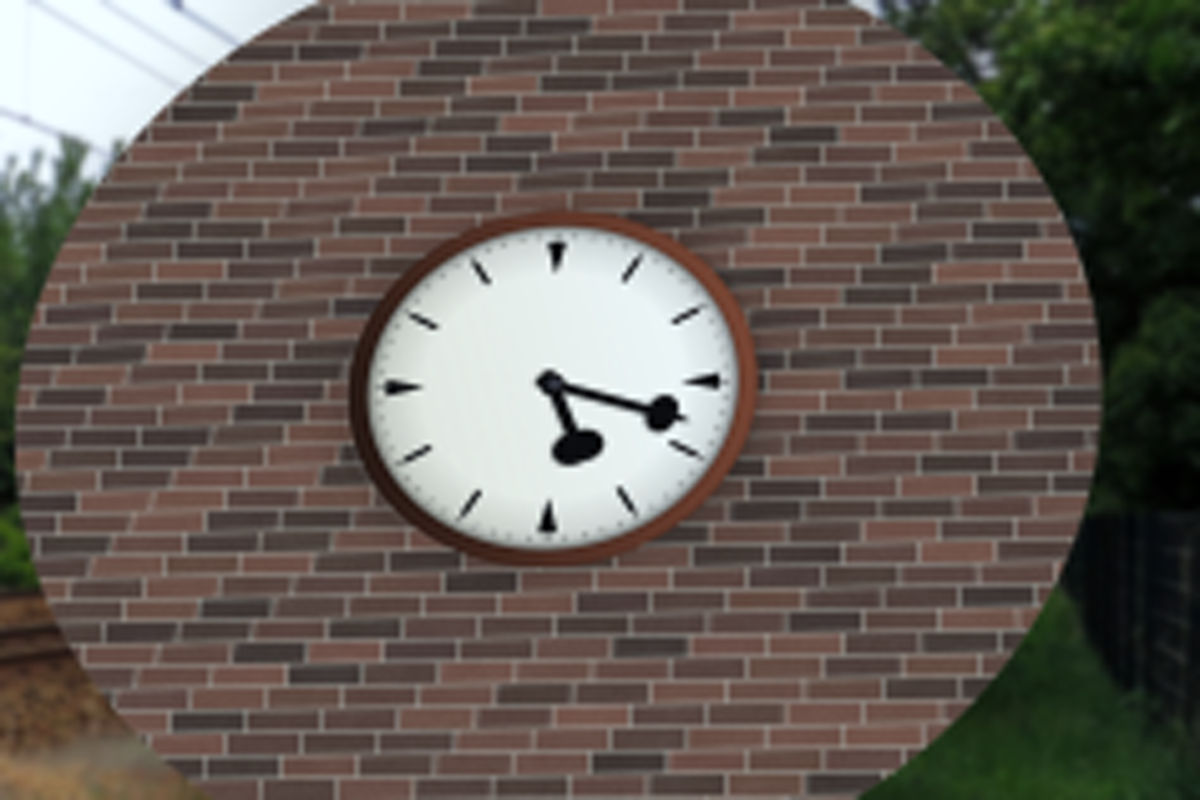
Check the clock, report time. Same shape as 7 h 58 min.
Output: 5 h 18 min
